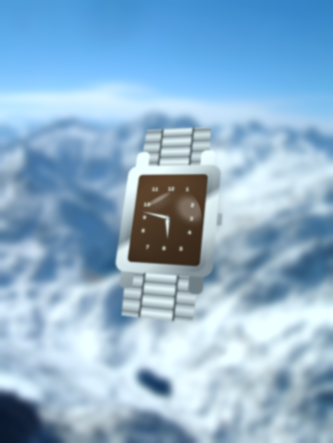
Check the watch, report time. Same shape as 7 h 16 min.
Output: 5 h 47 min
